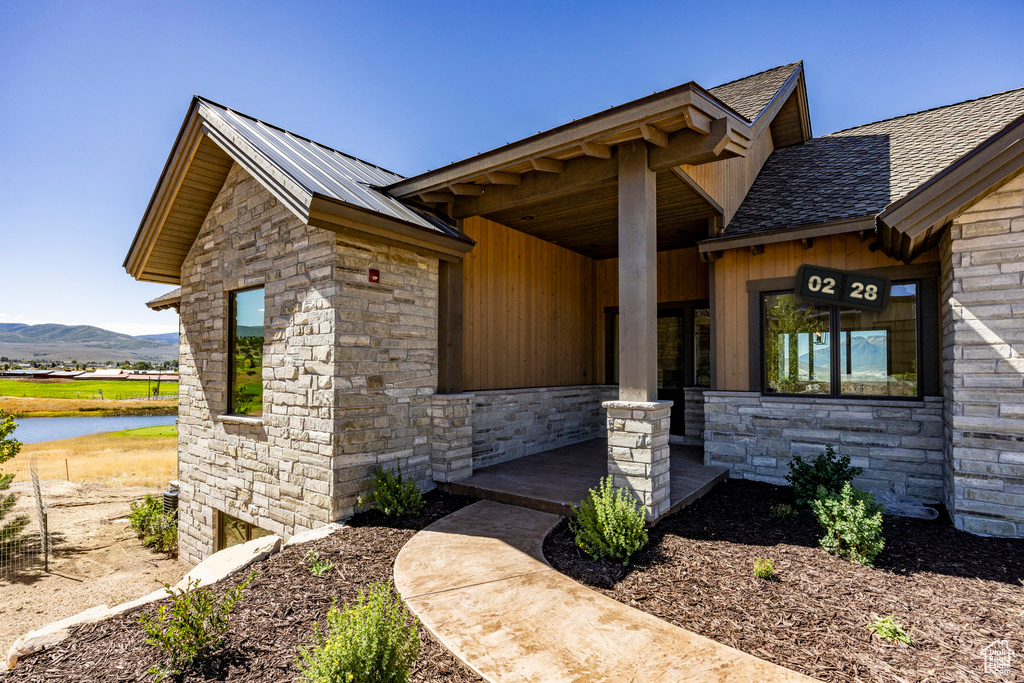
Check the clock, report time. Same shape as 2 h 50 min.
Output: 2 h 28 min
